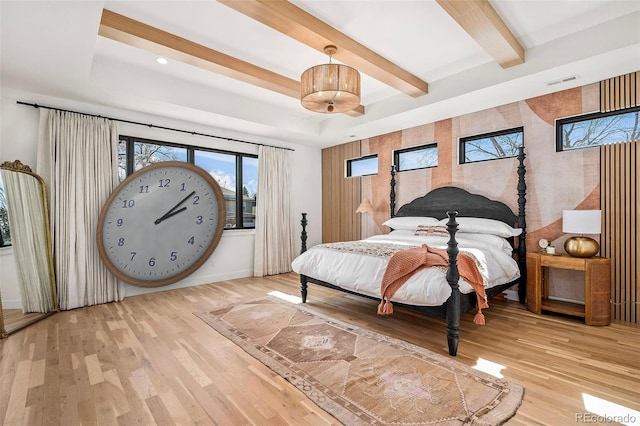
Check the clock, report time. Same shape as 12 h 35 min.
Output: 2 h 08 min
